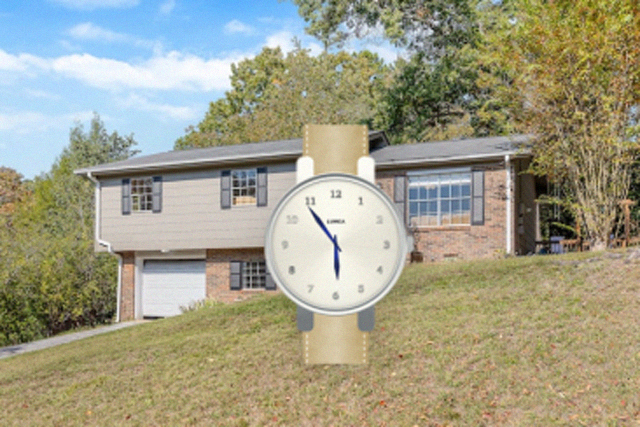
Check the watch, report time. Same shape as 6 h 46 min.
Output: 5 h 54 min
